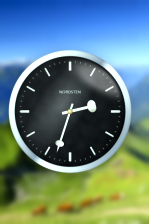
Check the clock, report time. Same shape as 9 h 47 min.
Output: 2 h 33 min
